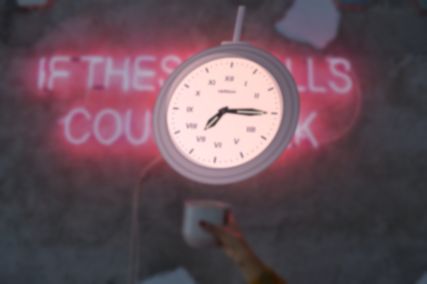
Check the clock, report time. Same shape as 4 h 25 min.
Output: 7 h 15 min
